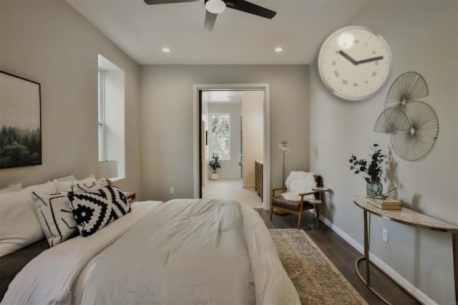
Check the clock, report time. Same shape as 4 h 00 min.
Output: 10 h 13 min
